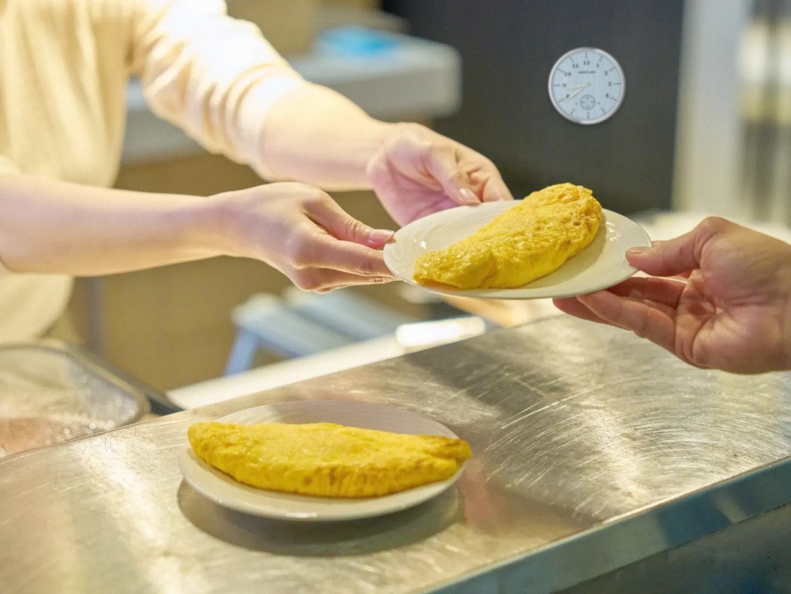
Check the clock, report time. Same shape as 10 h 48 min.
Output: 8 h 39 min
